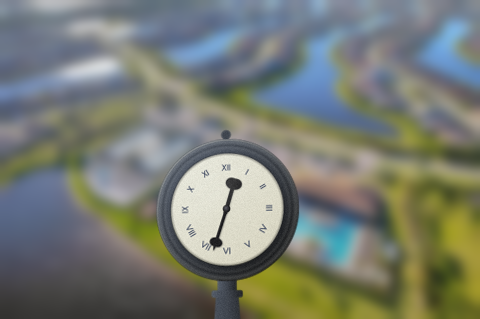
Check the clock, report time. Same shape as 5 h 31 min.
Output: 12 h 33 min
